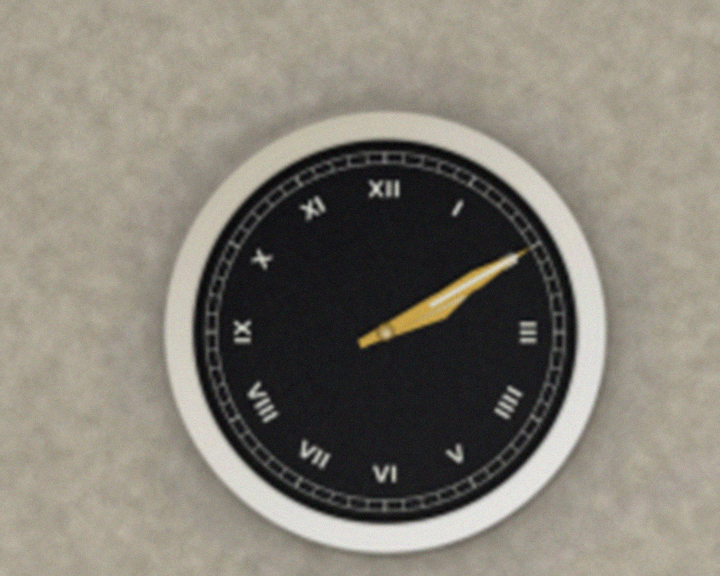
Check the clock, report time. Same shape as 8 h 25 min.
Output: 2 h 10 min
